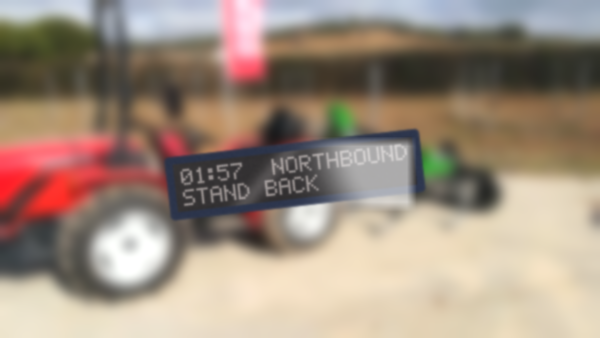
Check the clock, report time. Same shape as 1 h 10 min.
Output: 1 h 57 min
